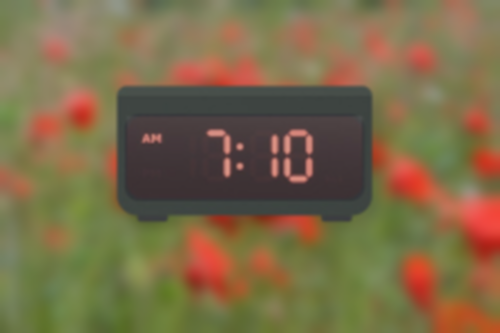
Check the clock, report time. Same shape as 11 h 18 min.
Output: 7 h 10 min
